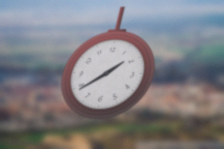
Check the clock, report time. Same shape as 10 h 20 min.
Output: 1 h 39 min
